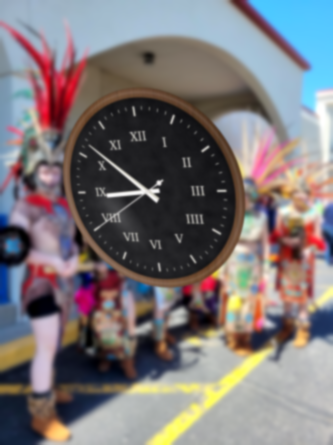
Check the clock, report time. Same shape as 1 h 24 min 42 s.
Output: 8 h 51 min 40 s
